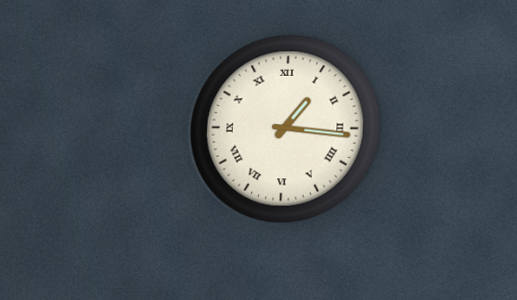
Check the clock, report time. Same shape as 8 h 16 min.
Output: 1 h 16 min
